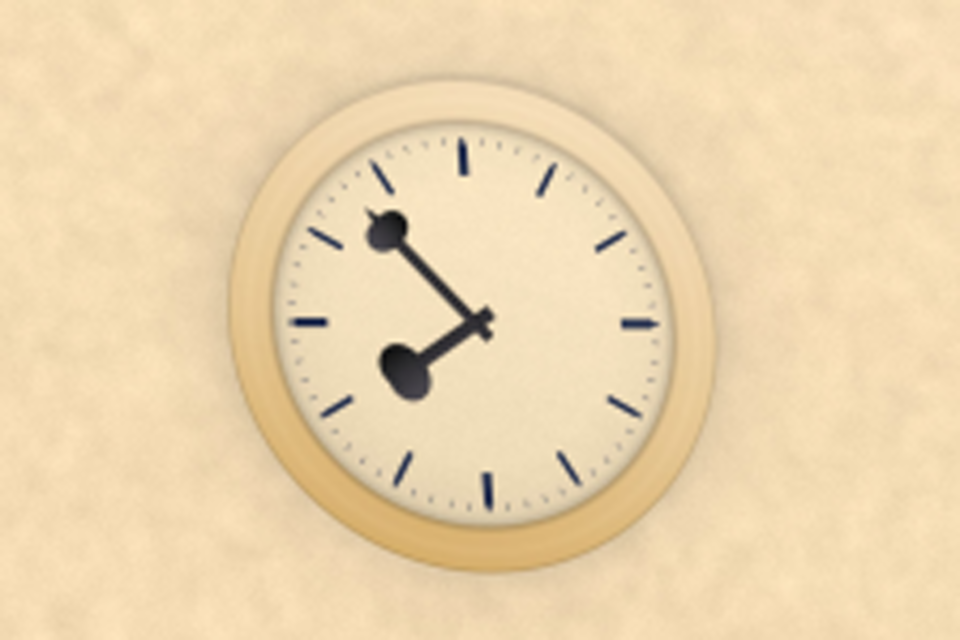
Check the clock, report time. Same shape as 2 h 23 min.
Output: 7 h 53 min
